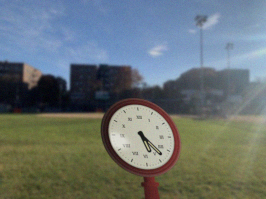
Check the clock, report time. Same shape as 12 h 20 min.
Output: 5 h 23 min
